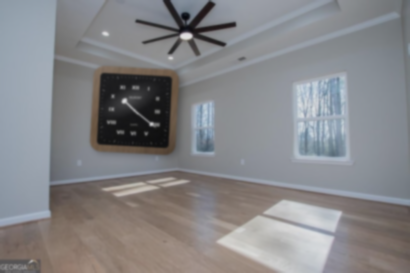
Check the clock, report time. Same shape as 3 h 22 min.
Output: 10 h 21 min
